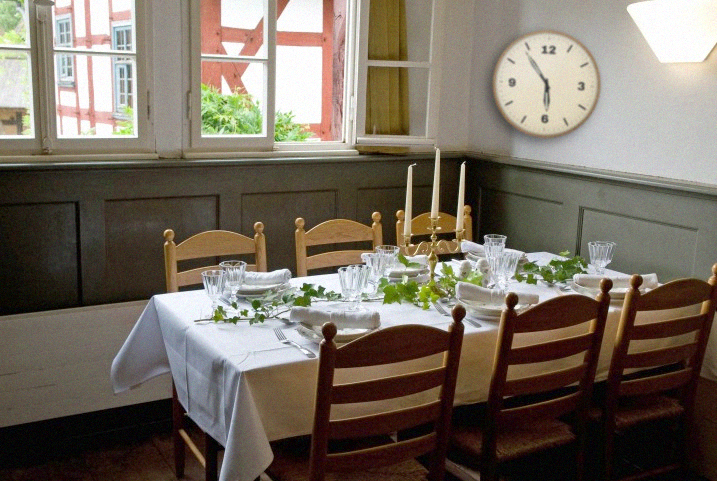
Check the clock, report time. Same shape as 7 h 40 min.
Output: 5 h 54 min
